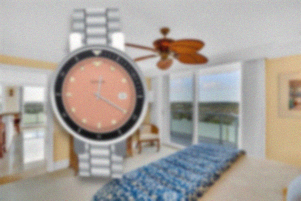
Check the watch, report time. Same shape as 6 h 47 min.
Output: 12 h 20 min
